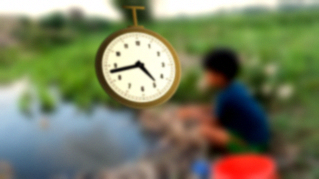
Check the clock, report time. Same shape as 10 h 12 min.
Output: 4 h 43 min
